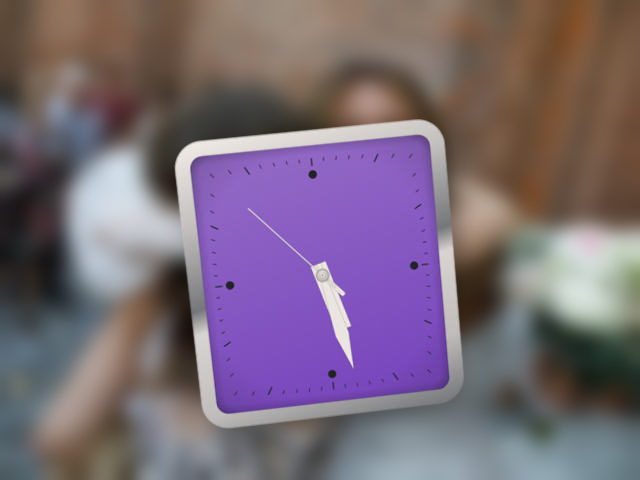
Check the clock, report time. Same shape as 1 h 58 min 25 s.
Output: 5 h 27 min 53 s
